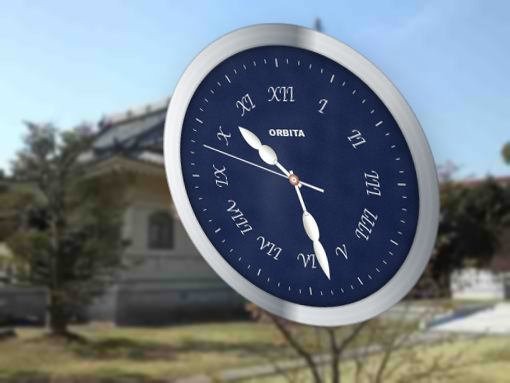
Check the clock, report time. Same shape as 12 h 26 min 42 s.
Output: 10 h 27 min 48 s
